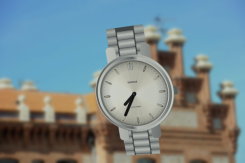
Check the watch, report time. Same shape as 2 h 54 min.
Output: 7 h 35 min
